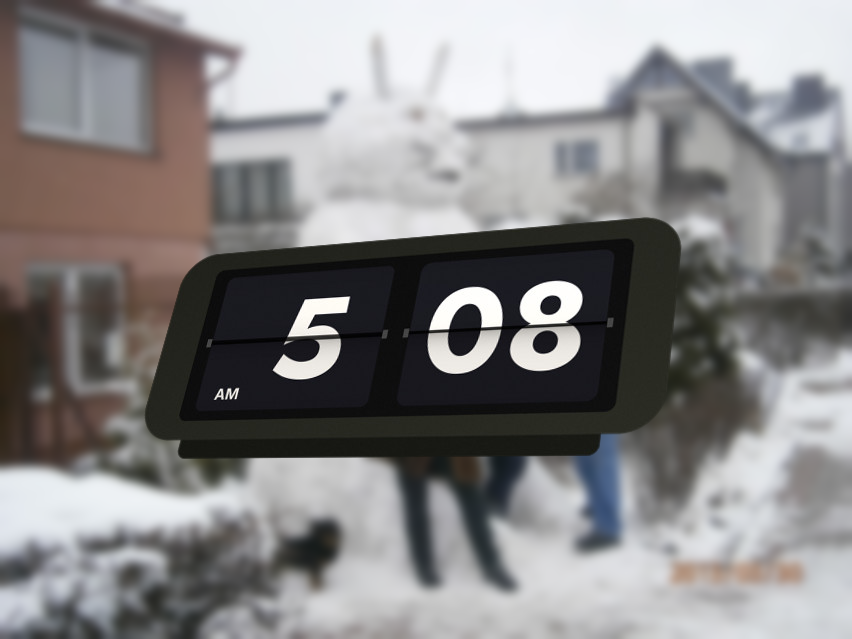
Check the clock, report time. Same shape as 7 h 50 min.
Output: 5 h 08 min
